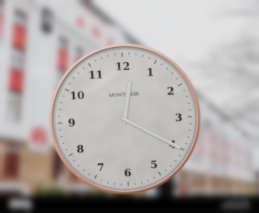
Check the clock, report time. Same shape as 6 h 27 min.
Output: 12 h 20 min
